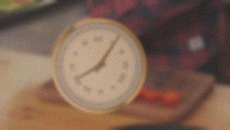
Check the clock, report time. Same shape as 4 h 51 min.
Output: 8 h 06 min
